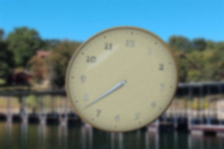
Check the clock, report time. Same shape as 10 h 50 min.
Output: 7 h 38 min
